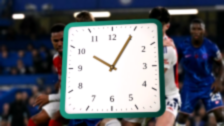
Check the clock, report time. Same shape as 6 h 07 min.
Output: 10 h 05 min
